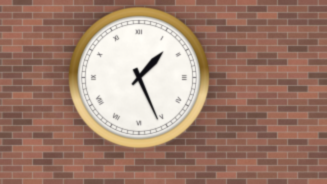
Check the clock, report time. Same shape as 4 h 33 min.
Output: 1 h 26 min
